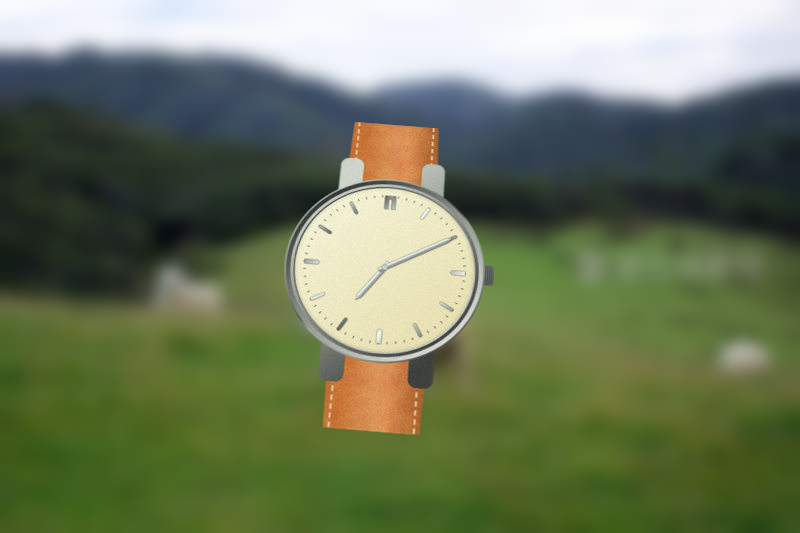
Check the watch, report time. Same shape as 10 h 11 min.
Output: 7 h 10 min
